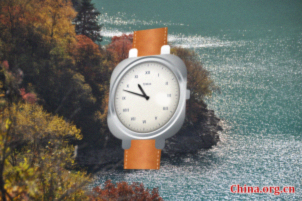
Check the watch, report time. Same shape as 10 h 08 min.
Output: 10 h 48 min
